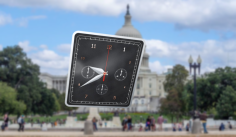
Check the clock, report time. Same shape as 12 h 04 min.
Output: 9 h 39 min
